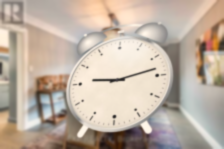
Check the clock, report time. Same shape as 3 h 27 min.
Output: 9 h 13 min
